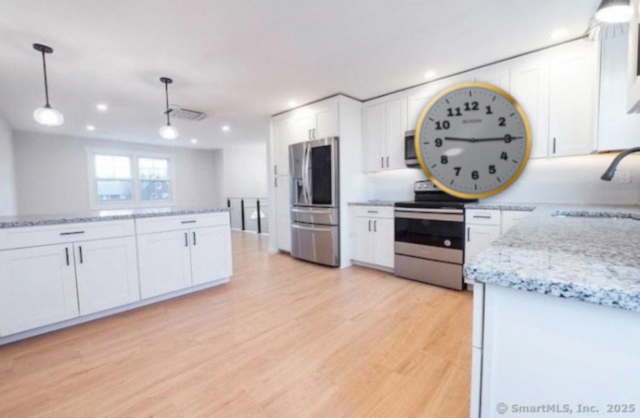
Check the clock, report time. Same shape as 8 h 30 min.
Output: 9 h 15 min
